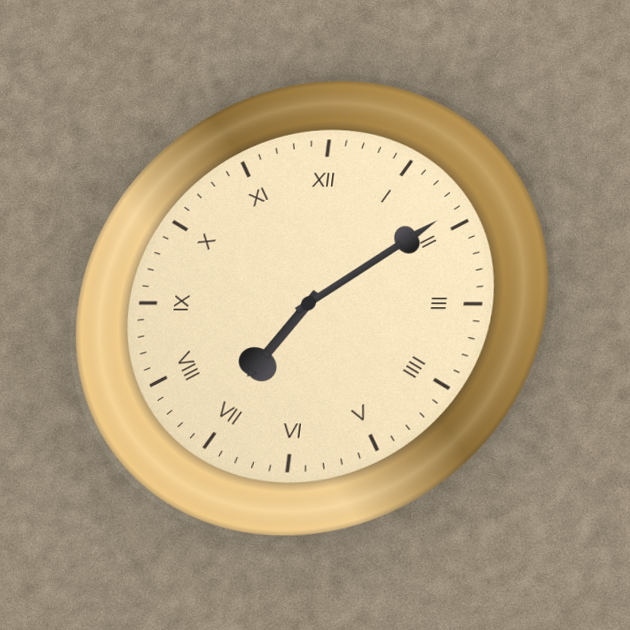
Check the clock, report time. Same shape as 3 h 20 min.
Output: 7 h 09 min
